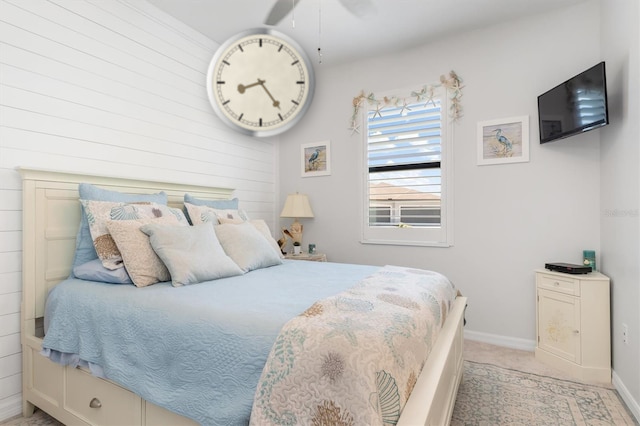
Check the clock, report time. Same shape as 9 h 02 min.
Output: 8 h 24 min
